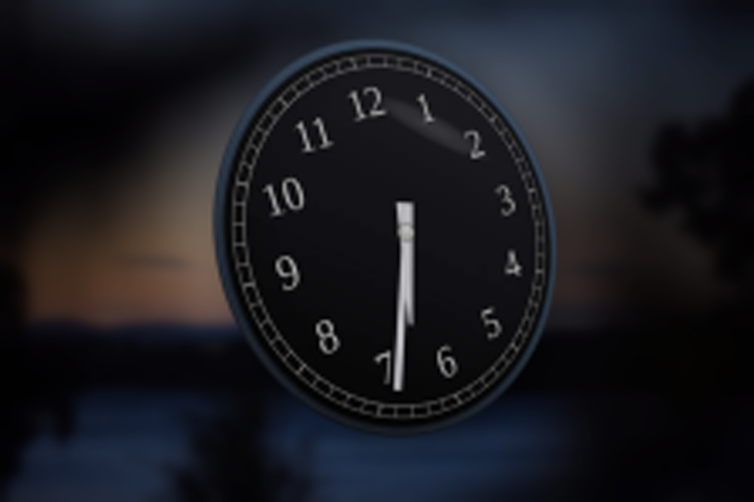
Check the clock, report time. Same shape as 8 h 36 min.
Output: 6 h 34 min
